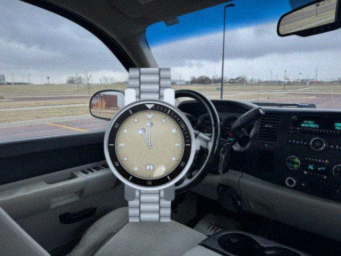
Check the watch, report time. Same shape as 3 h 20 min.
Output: 11 h 00 min
